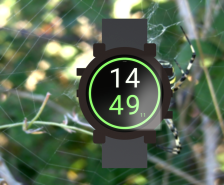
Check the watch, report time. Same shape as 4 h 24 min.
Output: 14 h 49 min
